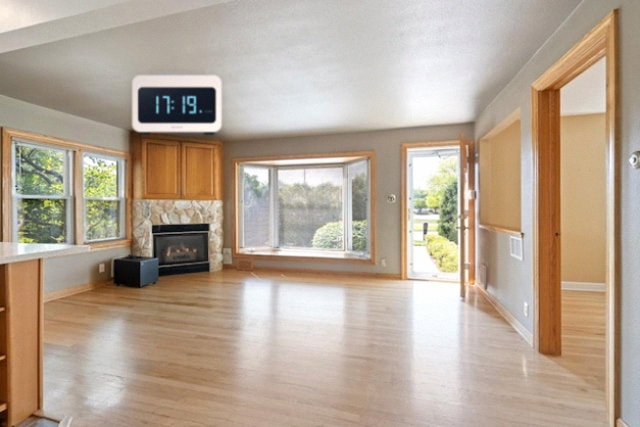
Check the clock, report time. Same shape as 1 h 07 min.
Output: 17 h 19 min
